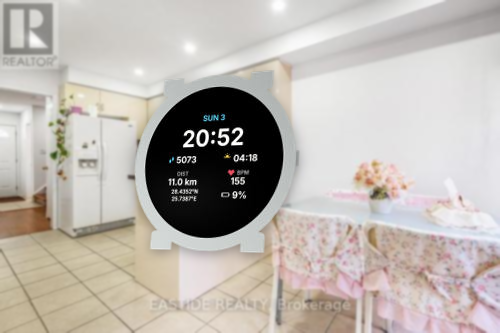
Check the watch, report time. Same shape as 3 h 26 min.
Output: 20 h 52 min
